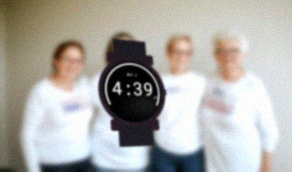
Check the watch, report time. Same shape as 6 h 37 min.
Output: 4 h 39 min
